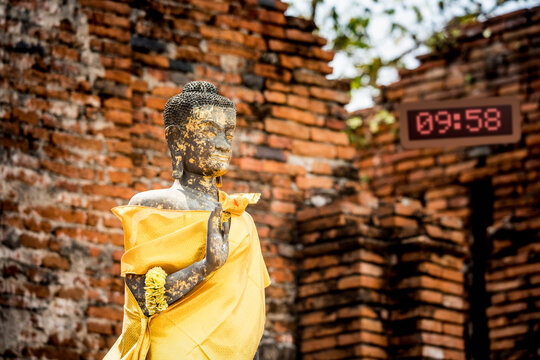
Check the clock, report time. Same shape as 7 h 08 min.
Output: 9 h 58 min
